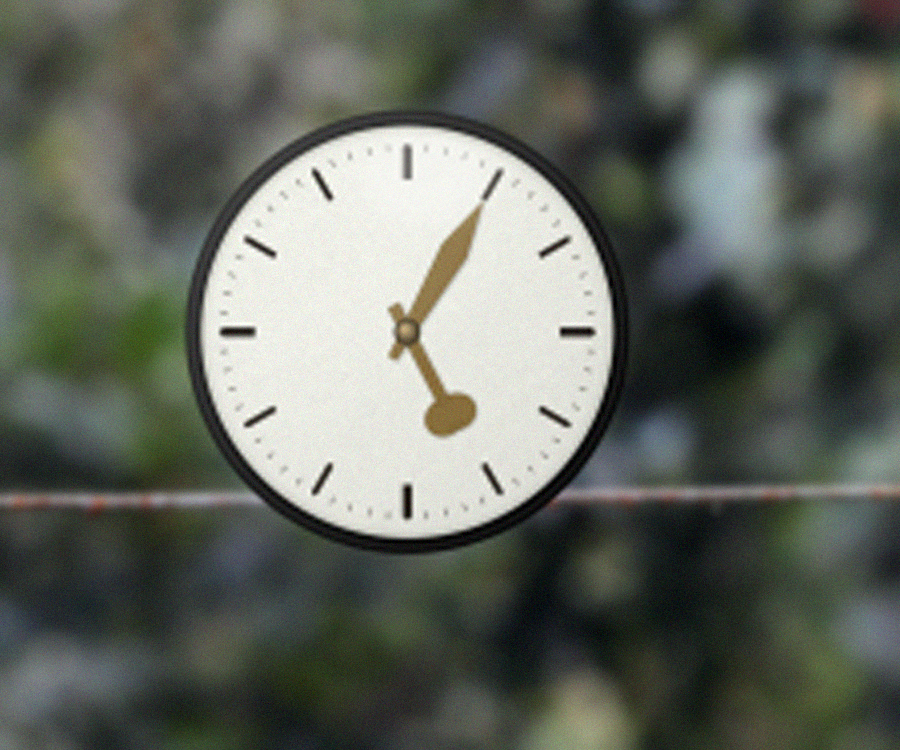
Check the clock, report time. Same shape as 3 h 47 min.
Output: 5 h 05 min
